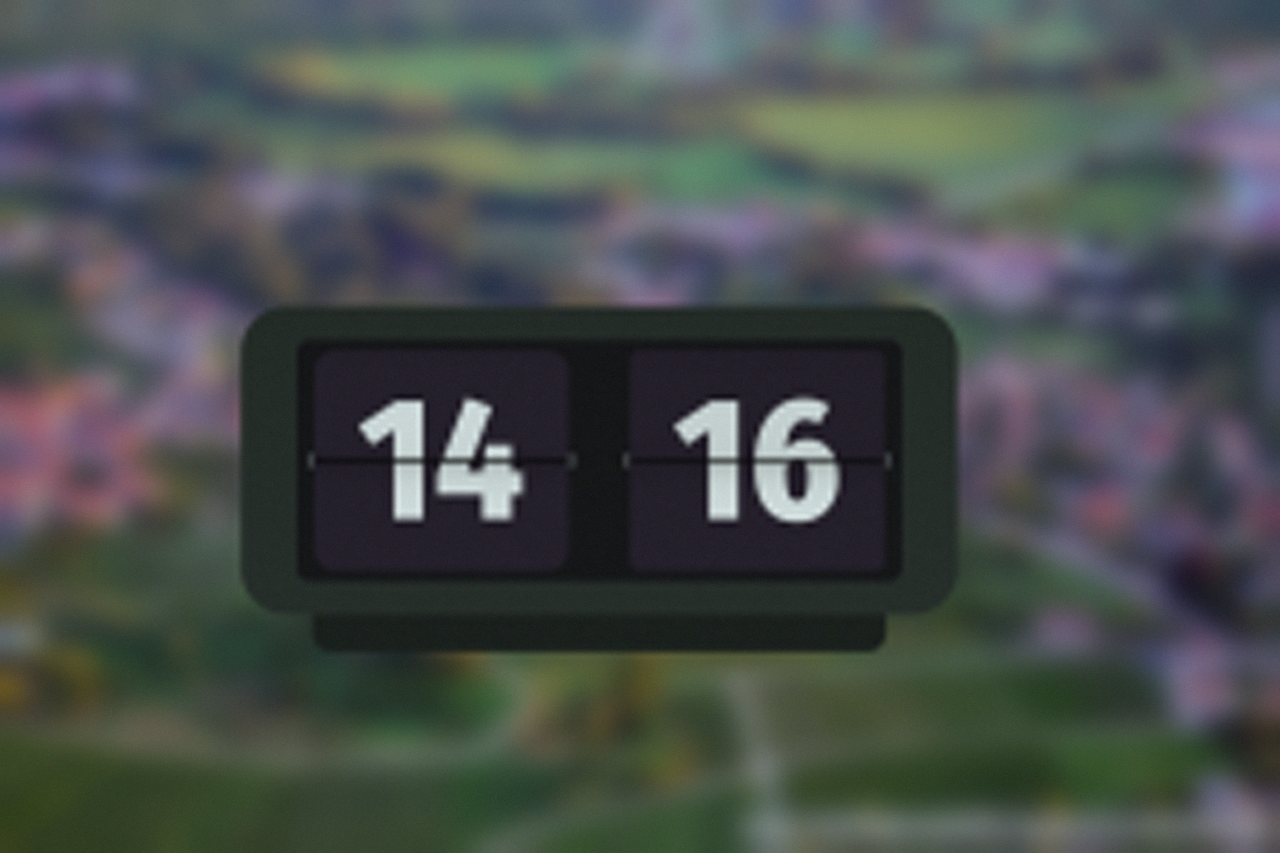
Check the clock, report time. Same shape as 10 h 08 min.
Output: 14 h 16 min
